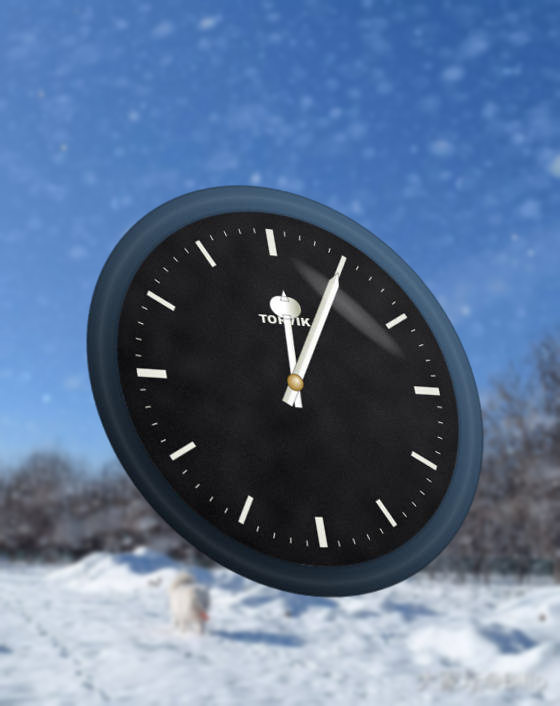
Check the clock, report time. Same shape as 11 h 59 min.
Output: 12 h 05 min
